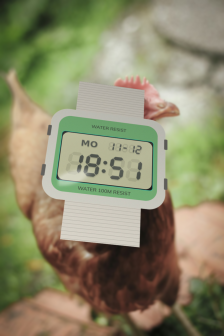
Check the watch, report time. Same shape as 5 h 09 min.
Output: 18 h 51 min
